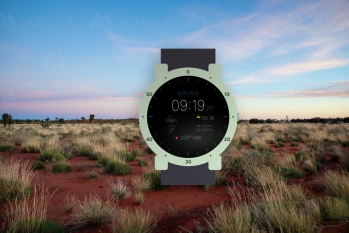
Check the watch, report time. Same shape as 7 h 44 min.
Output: 9 h 19 min
